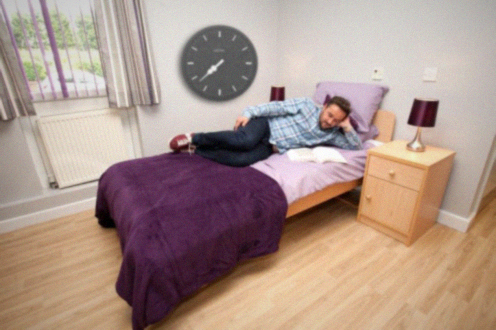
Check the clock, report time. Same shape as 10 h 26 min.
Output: 7 h 38 min
